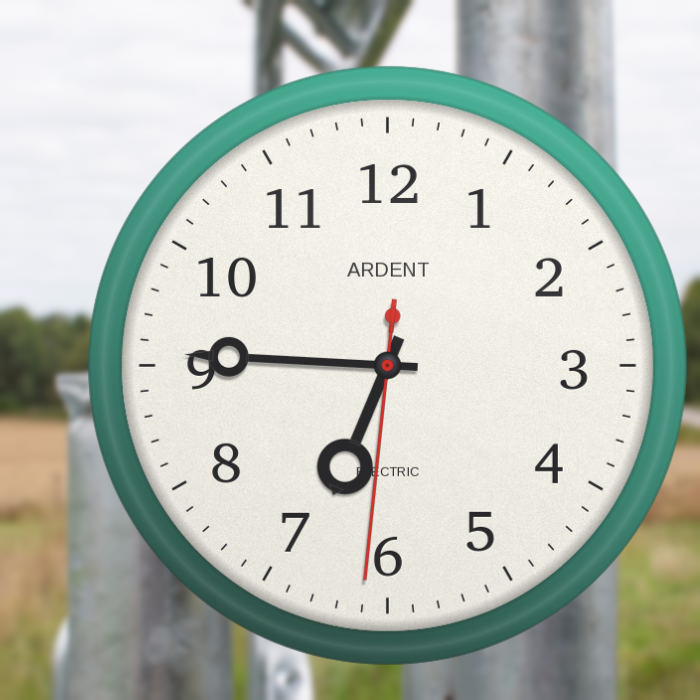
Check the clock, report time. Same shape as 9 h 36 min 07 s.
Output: 6 h 45 min 31 s
